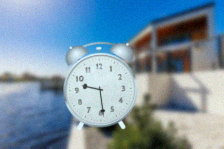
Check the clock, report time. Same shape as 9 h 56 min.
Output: 9 h 29 min
